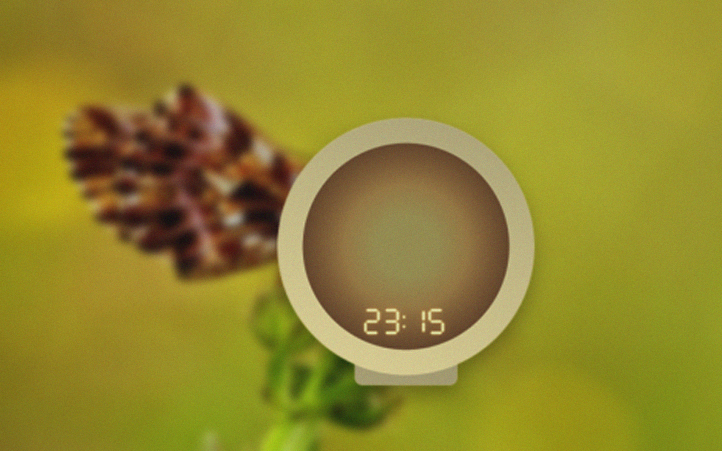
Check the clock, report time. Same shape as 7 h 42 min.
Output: 23 h 15 min
